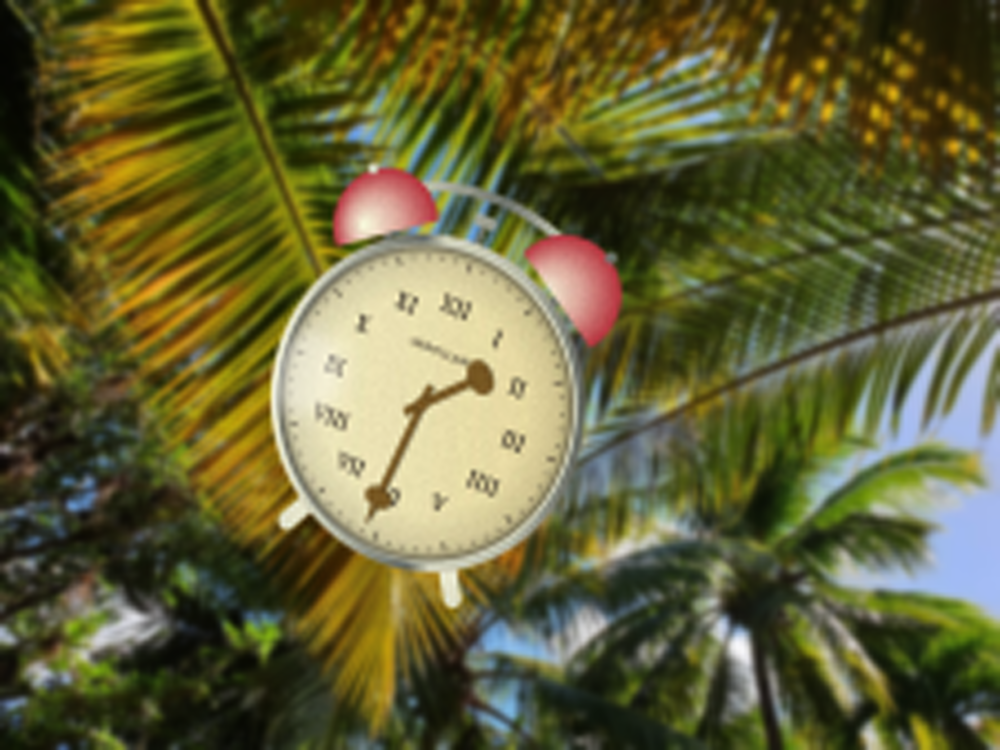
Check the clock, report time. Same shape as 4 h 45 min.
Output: 1 h 31 min
